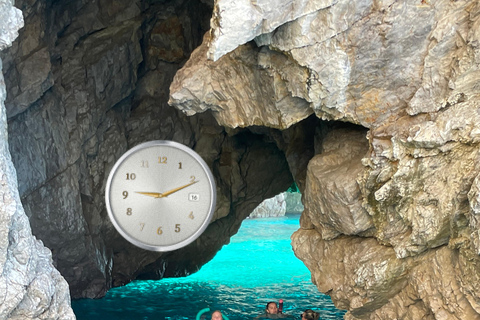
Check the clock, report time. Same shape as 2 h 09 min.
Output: 9 h 11 min
